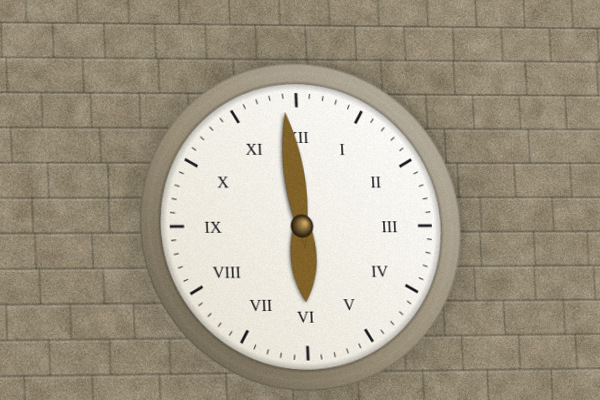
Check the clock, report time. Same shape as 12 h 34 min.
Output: 5 h 59 min
